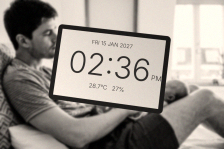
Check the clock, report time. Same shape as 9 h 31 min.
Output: 2 h 36 min
